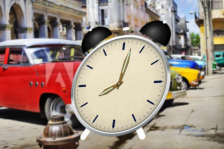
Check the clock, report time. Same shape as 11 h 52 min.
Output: 8 h 02 min
